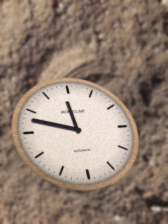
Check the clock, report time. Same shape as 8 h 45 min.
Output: 11 h 48 min
